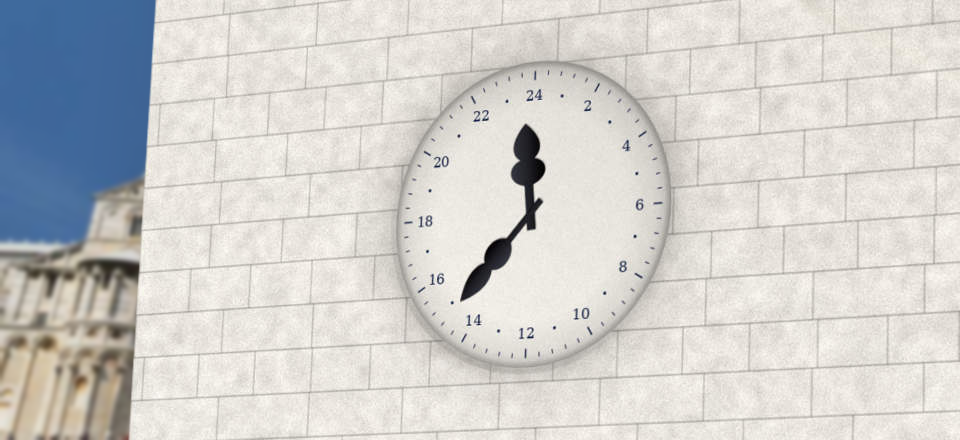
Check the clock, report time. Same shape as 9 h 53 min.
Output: 23 h 37 min
